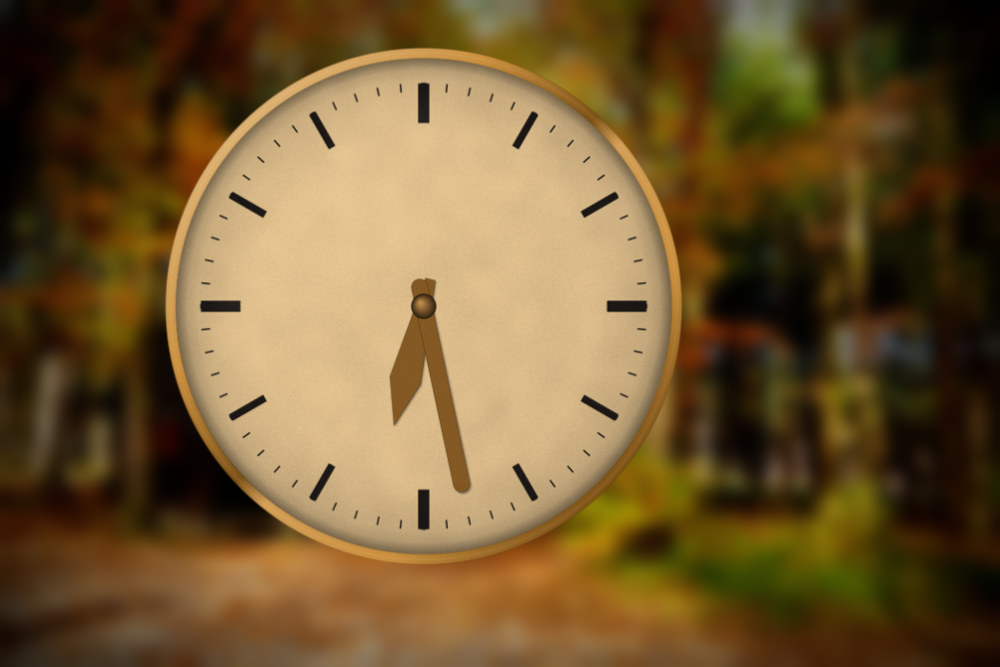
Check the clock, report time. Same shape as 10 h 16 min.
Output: 6 h 28 min
